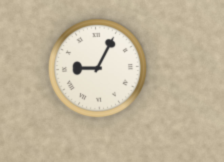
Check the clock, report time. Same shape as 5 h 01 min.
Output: 9 h 05 min
